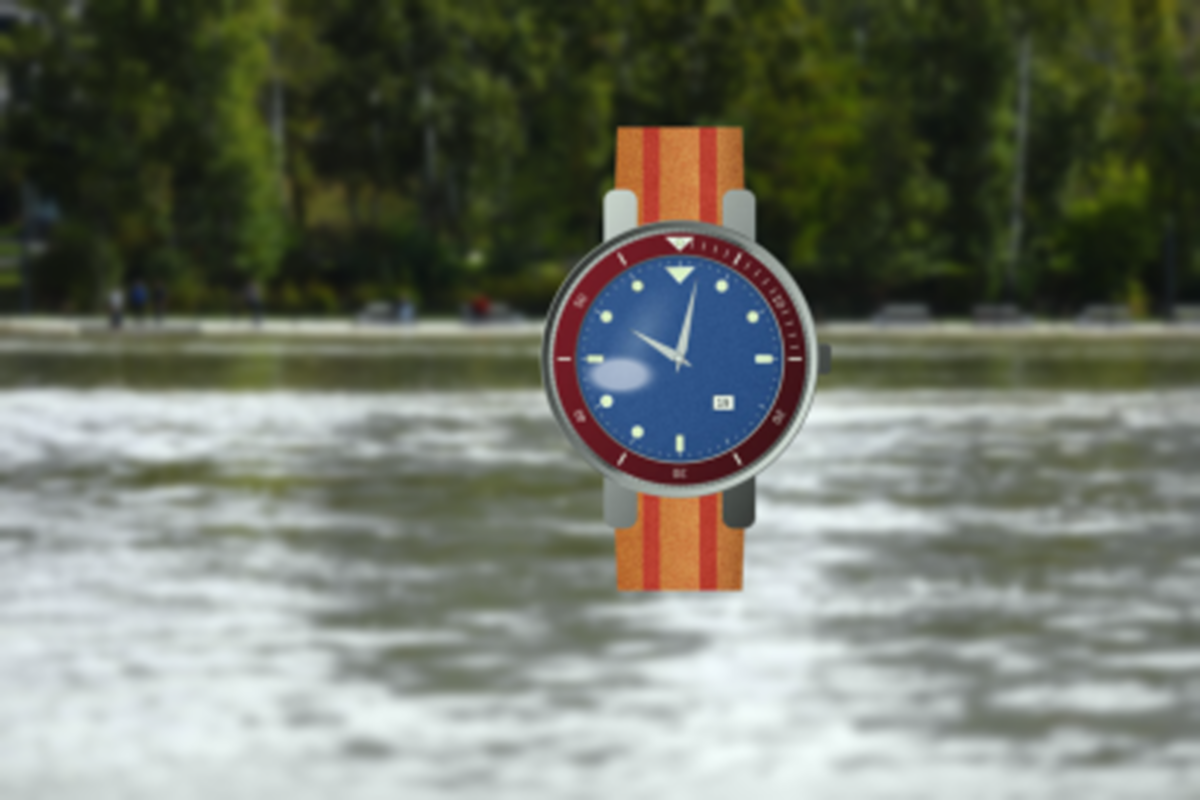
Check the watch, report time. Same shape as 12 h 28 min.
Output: 10 h 02 min
